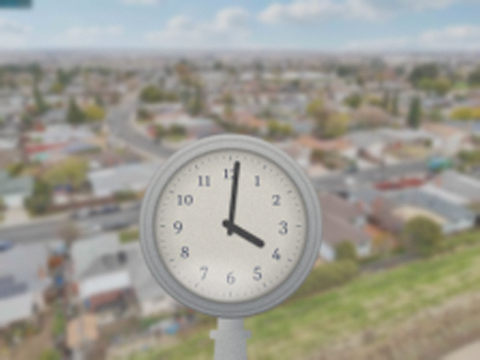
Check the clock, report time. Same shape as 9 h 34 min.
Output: 4 h 01 min
